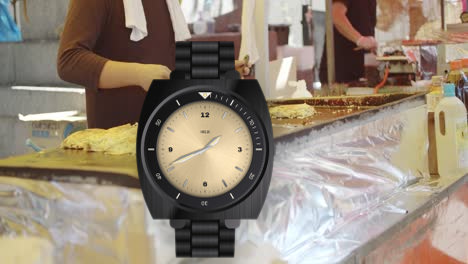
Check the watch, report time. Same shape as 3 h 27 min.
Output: 1 h 41 min
